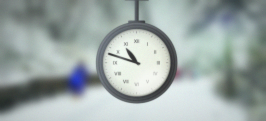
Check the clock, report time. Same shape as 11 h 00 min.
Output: 10 h 48 min
